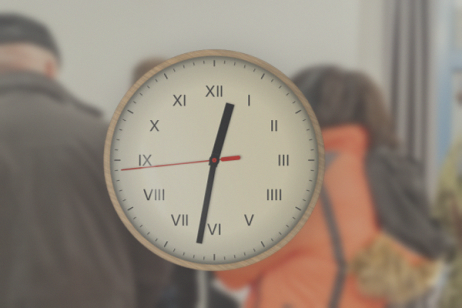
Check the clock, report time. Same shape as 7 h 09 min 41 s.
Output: 12 h 31 min 44 s
